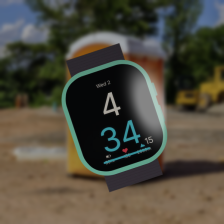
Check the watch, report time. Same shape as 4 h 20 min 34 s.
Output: 4 h 34 min 15 s
